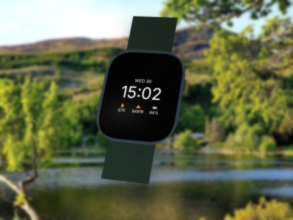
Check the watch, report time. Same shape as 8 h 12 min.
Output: 15 h 02 min
